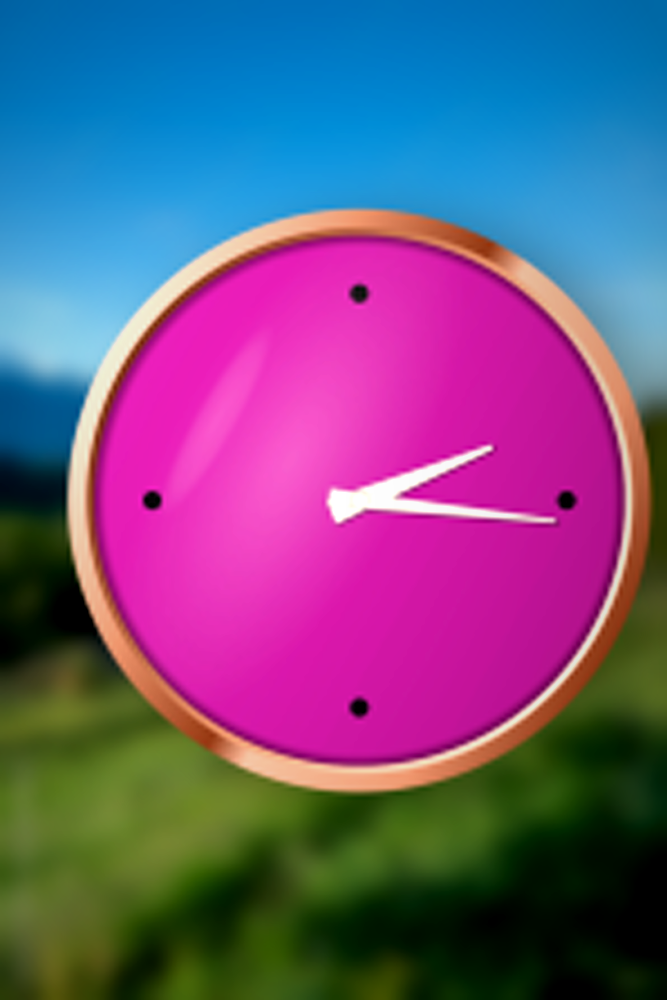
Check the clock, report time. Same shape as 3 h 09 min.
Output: 2 h 16 min
